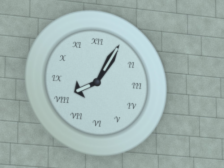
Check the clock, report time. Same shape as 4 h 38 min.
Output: 8 h 05 min
